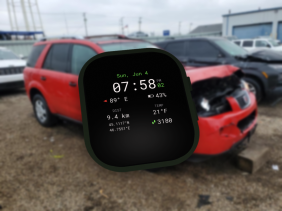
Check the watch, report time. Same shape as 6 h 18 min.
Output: 7 h 58 min
